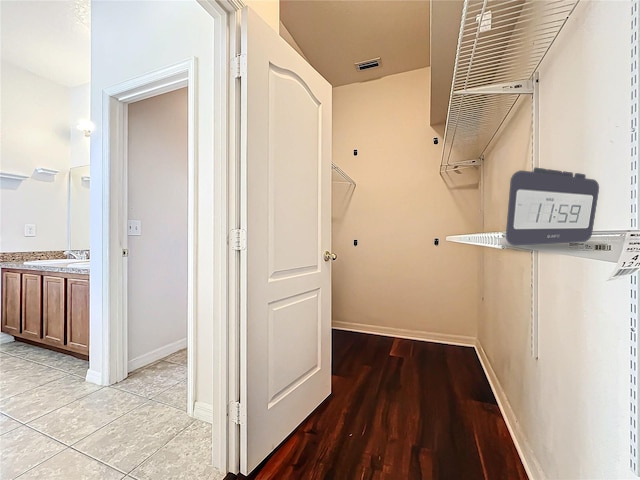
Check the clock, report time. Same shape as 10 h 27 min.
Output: 11 h 59 min
